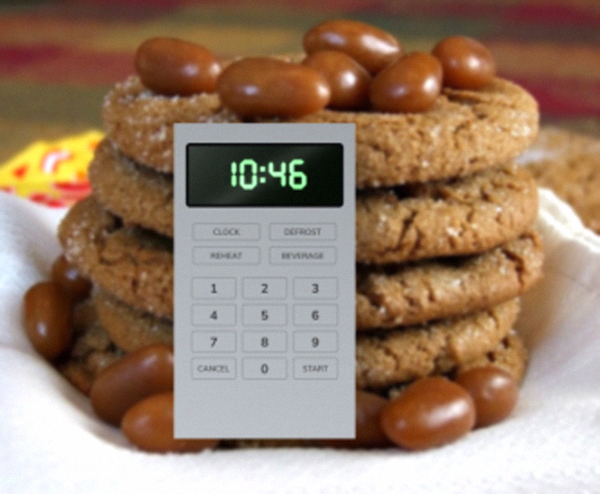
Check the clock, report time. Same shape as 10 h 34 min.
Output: 10 h 46 min
